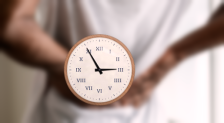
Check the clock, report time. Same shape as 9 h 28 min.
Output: 2 h 55 min
